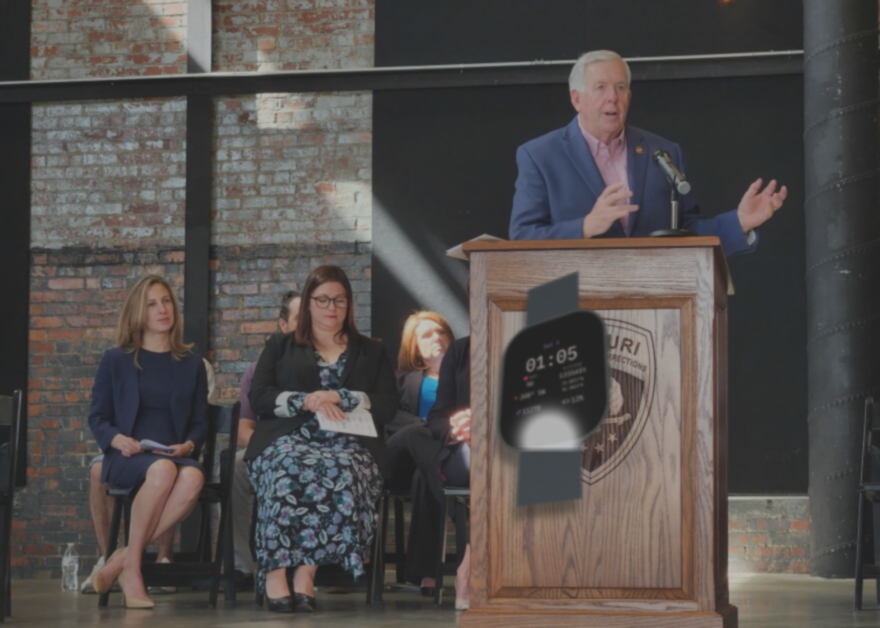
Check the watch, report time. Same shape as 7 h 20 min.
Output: 1 h 05 min
